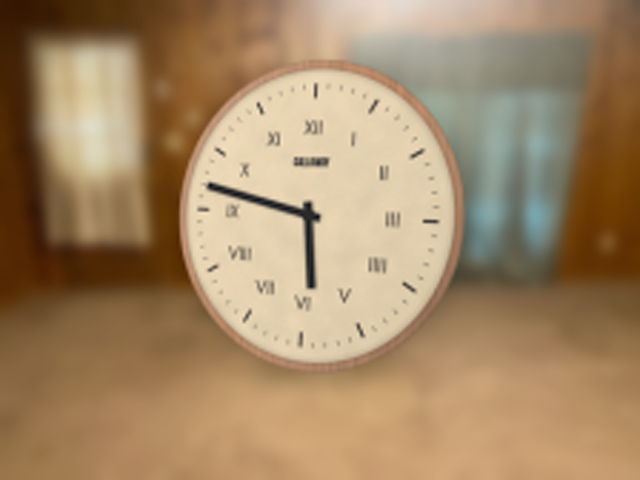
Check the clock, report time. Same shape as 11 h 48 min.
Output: 5 h 47 min
